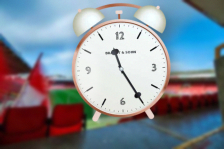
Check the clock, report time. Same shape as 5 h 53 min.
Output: 11 h 25 min
